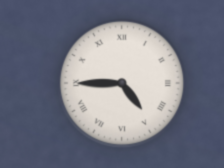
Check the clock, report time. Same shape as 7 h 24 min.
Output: 4 h 45 min
